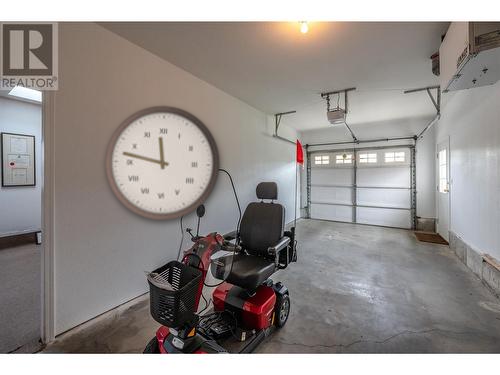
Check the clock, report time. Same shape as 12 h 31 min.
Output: 11 h 47 min
